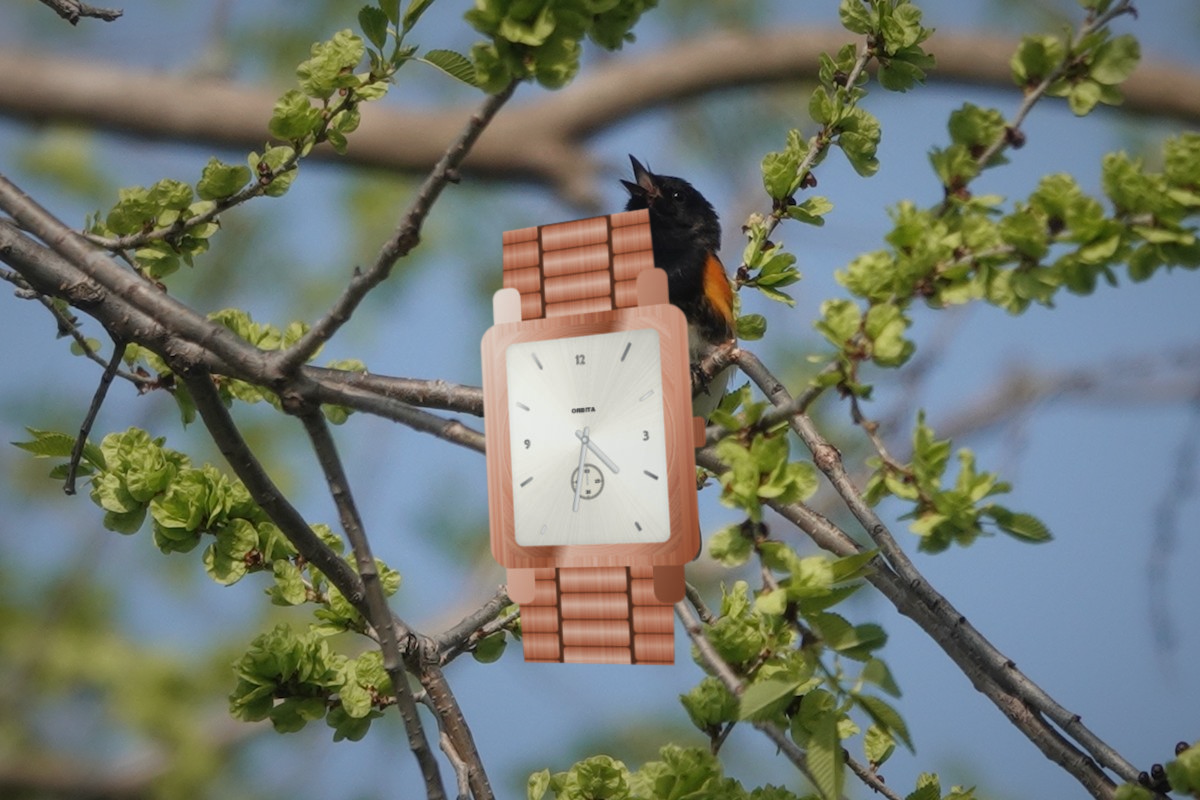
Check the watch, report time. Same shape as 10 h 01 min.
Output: 4 h 32 min
